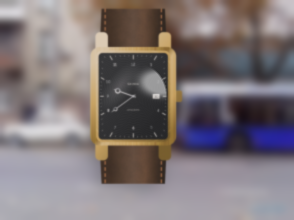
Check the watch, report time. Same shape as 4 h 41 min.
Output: 9 h 39 min
